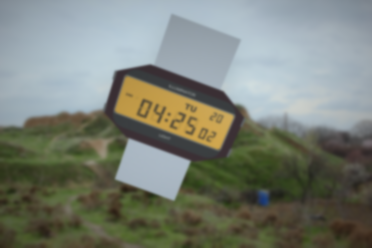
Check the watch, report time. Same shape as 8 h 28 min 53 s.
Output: 4 h 25 min 02 s
